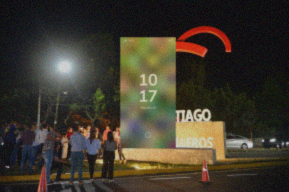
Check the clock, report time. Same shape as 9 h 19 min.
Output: 10 h 17 min
